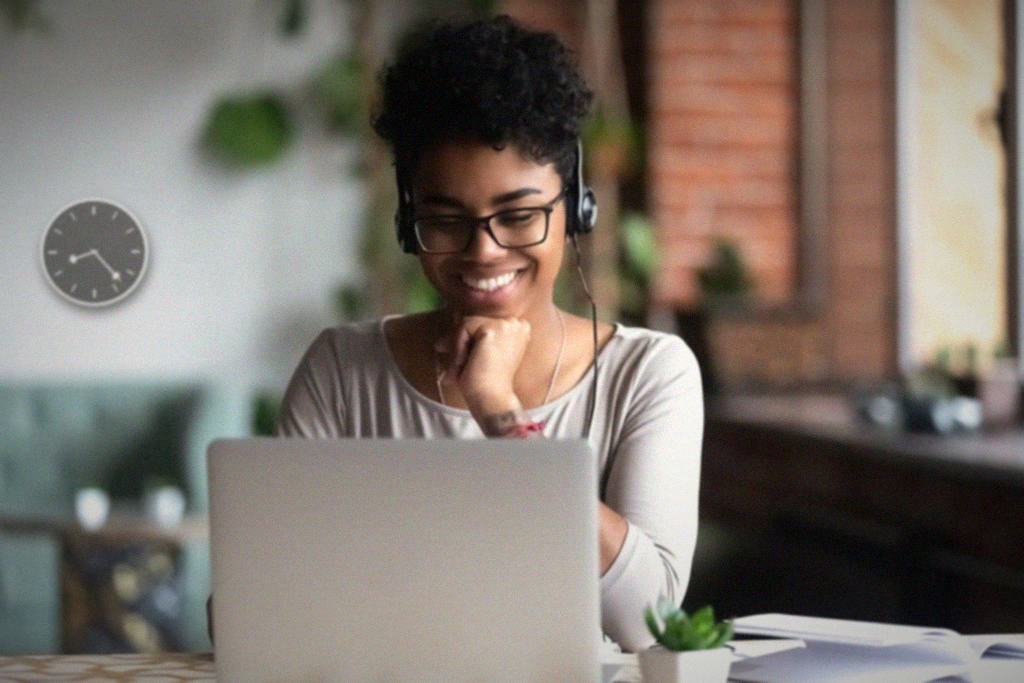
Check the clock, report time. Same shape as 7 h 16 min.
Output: 8 h 23 min
